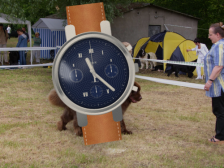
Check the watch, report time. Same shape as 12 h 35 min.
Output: 11 h 23 min
